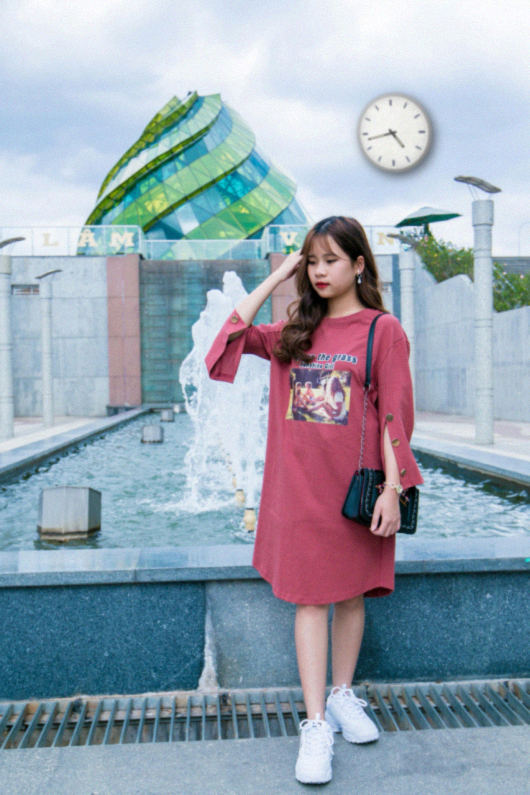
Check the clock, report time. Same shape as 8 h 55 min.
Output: 4 h 43 min
